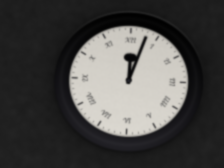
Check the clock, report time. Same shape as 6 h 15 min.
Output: 12 h 03 min
